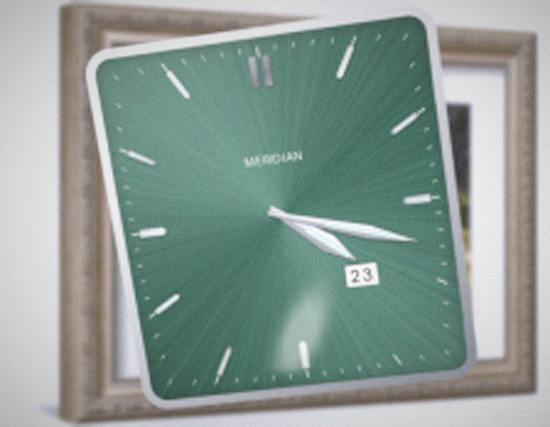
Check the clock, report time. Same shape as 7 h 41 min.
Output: 4 h 18 min
